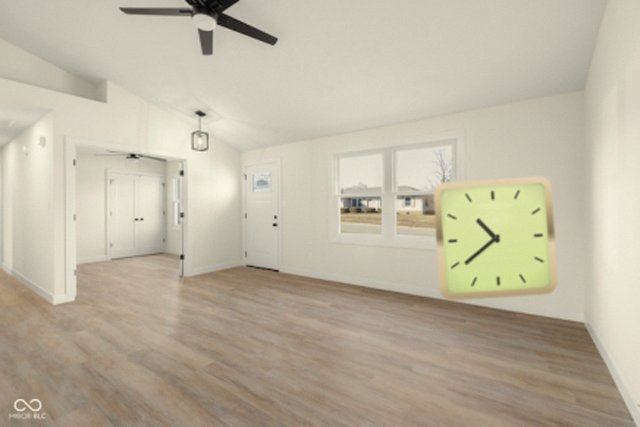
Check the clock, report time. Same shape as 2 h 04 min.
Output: 10 h 39 min
